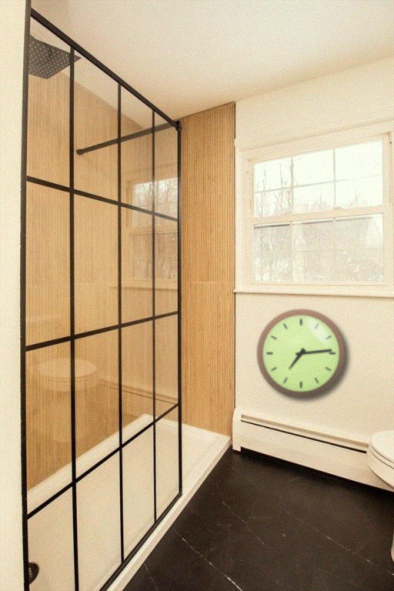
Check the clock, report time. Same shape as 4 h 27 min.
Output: 7 h 14 min
